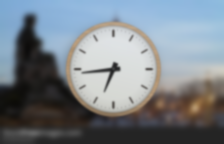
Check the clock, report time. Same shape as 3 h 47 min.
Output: 6 h 44 min
